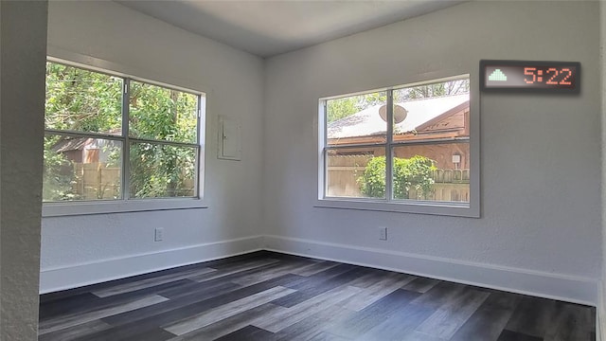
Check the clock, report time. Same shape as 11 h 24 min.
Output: 5 h 22 min
